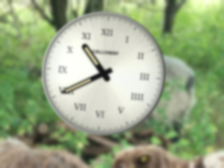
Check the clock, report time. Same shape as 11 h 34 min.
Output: 10 h 40 min
